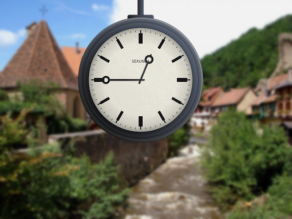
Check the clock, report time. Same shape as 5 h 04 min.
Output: 12 h 45 min
